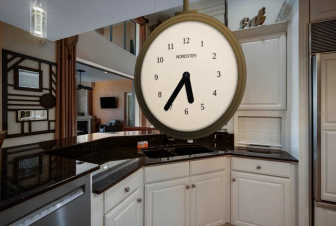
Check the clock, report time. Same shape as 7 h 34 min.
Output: 5 h 36 min
